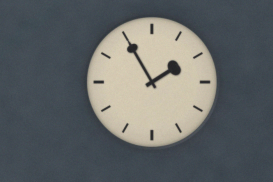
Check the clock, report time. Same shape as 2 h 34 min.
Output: 1 h 55 min
